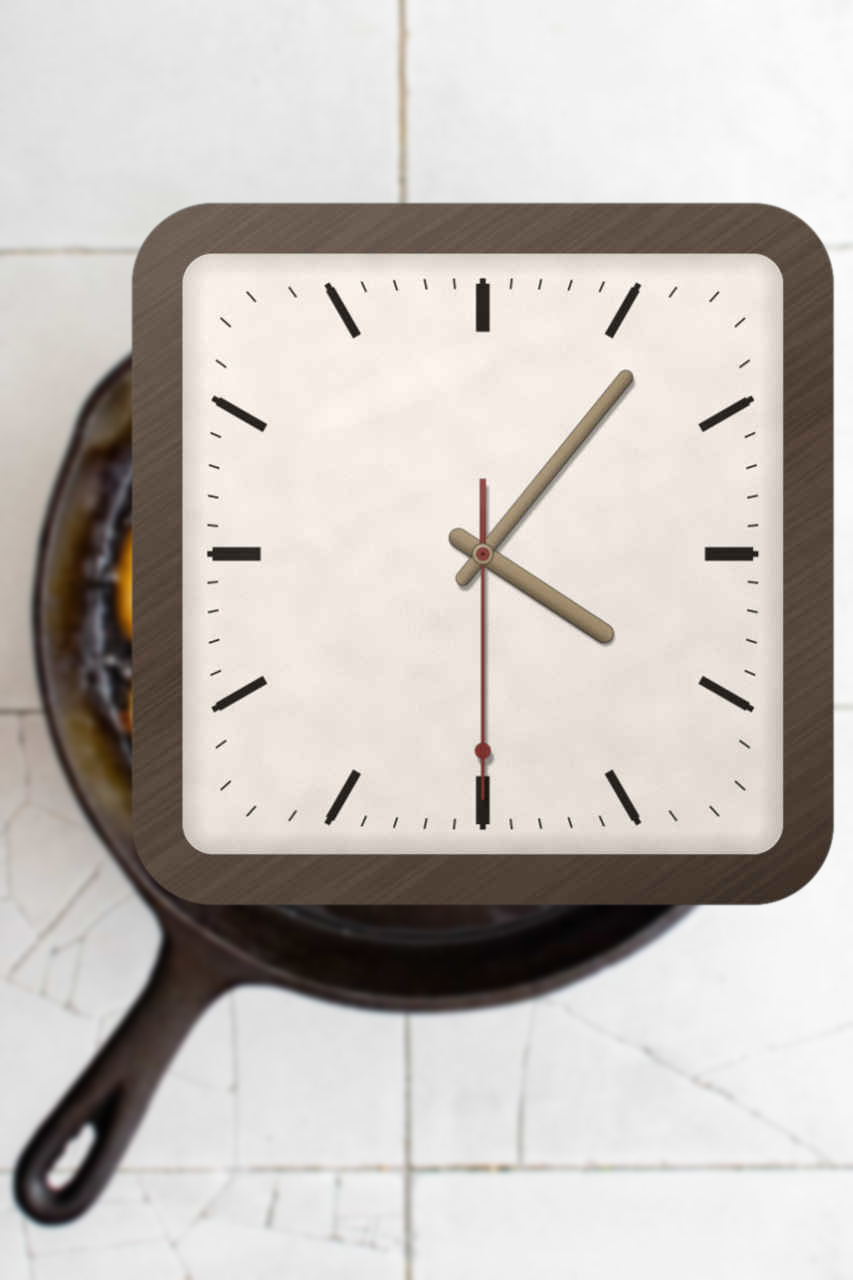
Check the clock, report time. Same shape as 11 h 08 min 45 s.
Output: 4 h 06 min 30 s
